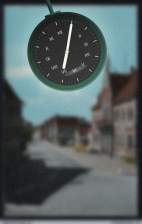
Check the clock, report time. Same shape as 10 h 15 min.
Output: 7 h 05 min
